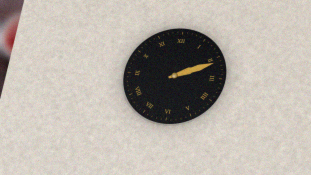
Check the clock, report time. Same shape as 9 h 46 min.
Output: 2 h 11 min
